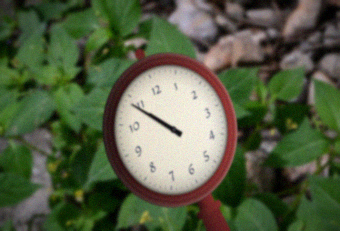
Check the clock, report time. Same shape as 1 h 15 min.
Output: 10 h 54 min
